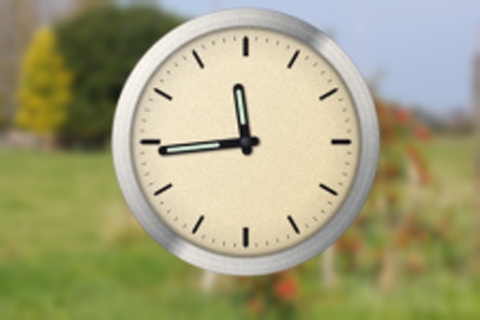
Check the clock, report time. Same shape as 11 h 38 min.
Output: 11 h 44 min
